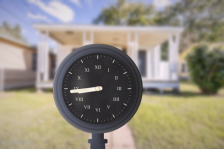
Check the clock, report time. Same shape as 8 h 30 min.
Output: 8 h 44 min
